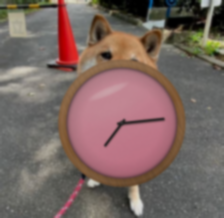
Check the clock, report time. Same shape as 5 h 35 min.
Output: 7 h 14 min
